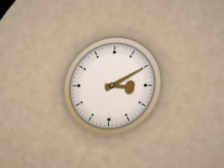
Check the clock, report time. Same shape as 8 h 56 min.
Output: 3 h 10 min
